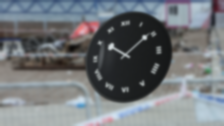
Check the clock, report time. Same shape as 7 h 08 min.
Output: 10 h 09 min
